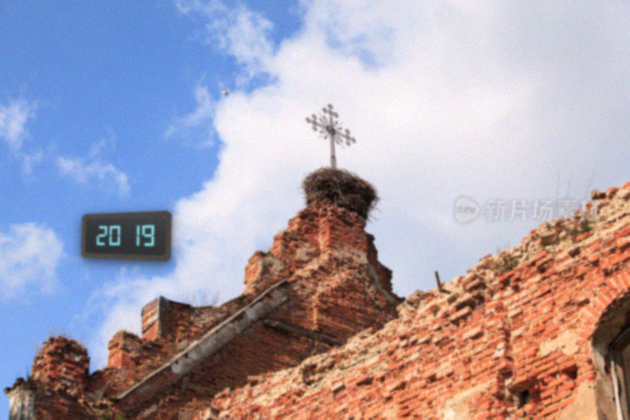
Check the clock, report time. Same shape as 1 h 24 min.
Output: 20 h 19 min
